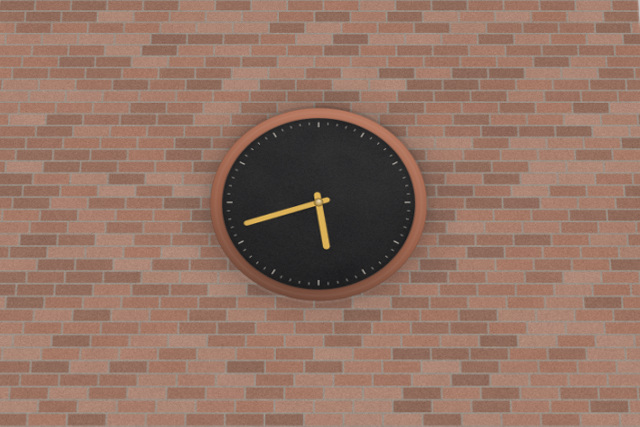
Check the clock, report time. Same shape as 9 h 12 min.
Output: 5 h 42 min
